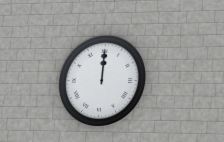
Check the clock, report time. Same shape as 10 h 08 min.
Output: 12 h 00 min
